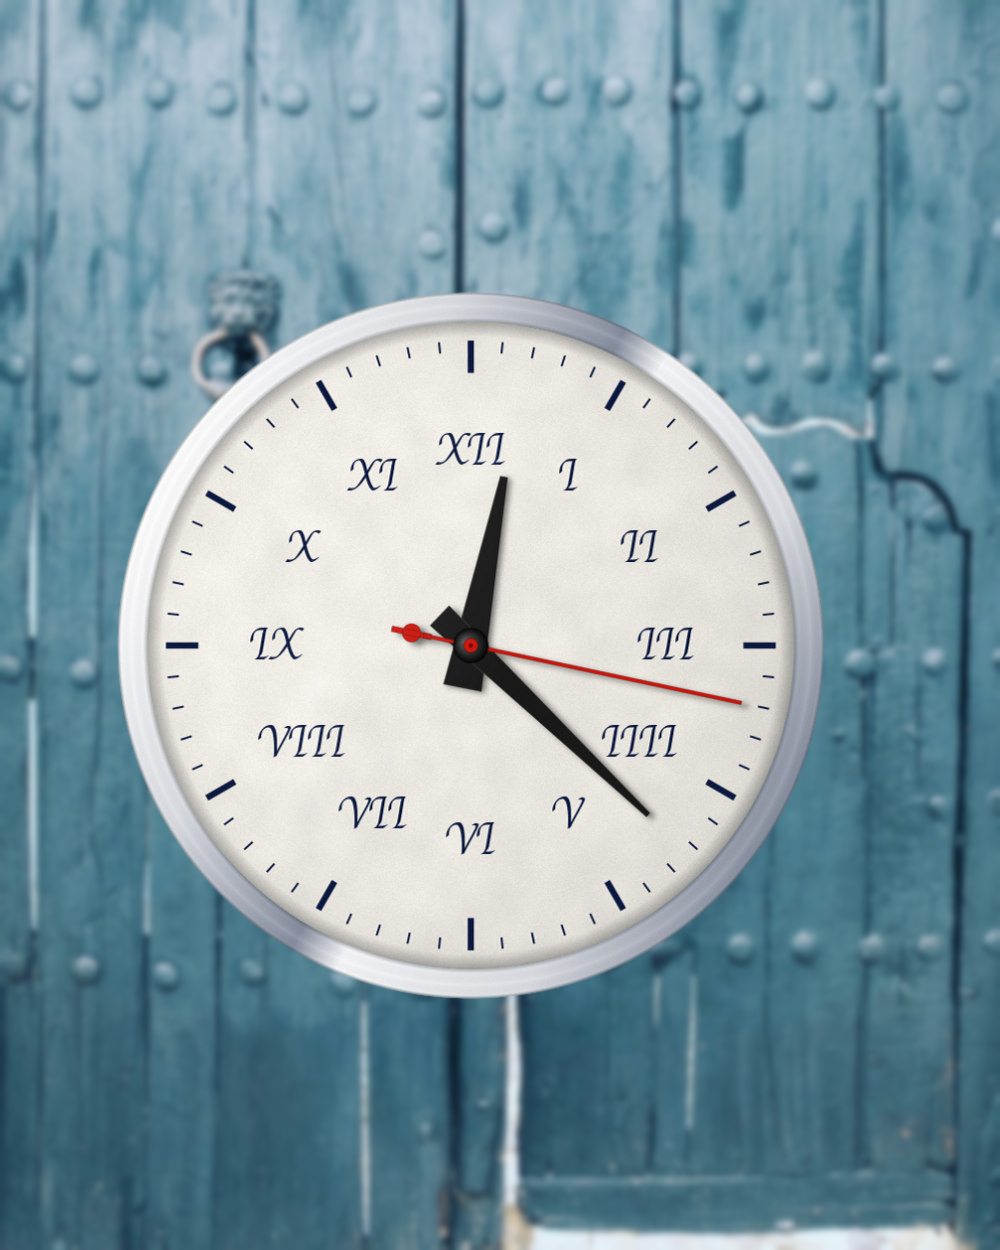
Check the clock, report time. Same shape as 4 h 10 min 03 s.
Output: 12 h 22 min 17 s
